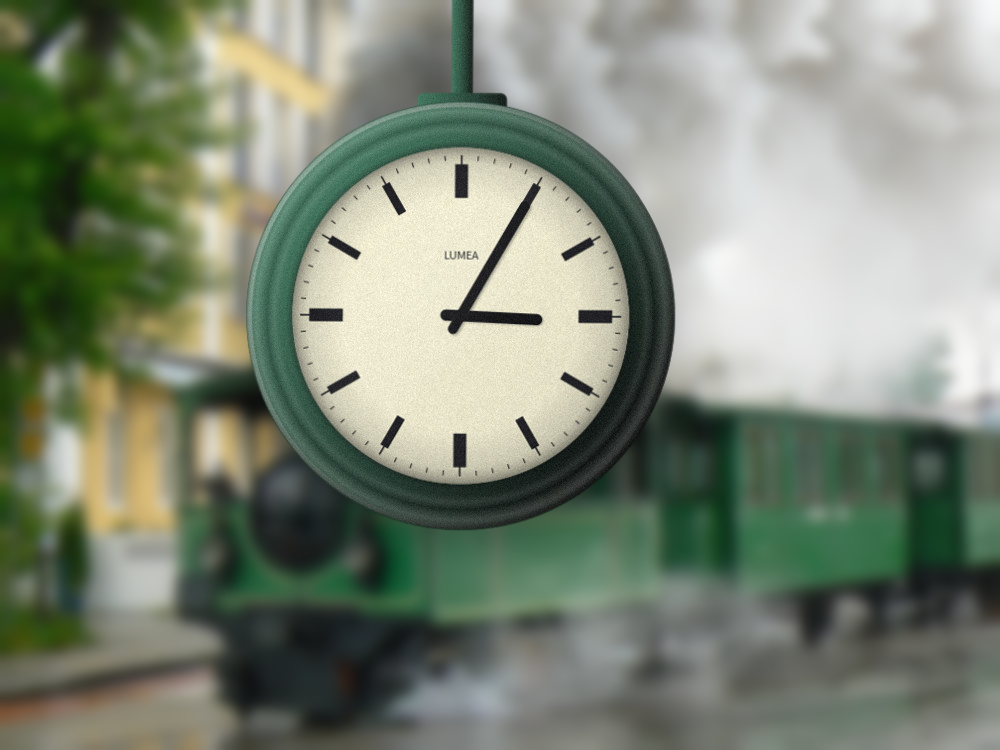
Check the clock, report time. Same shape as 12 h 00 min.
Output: 3 h 05 min
